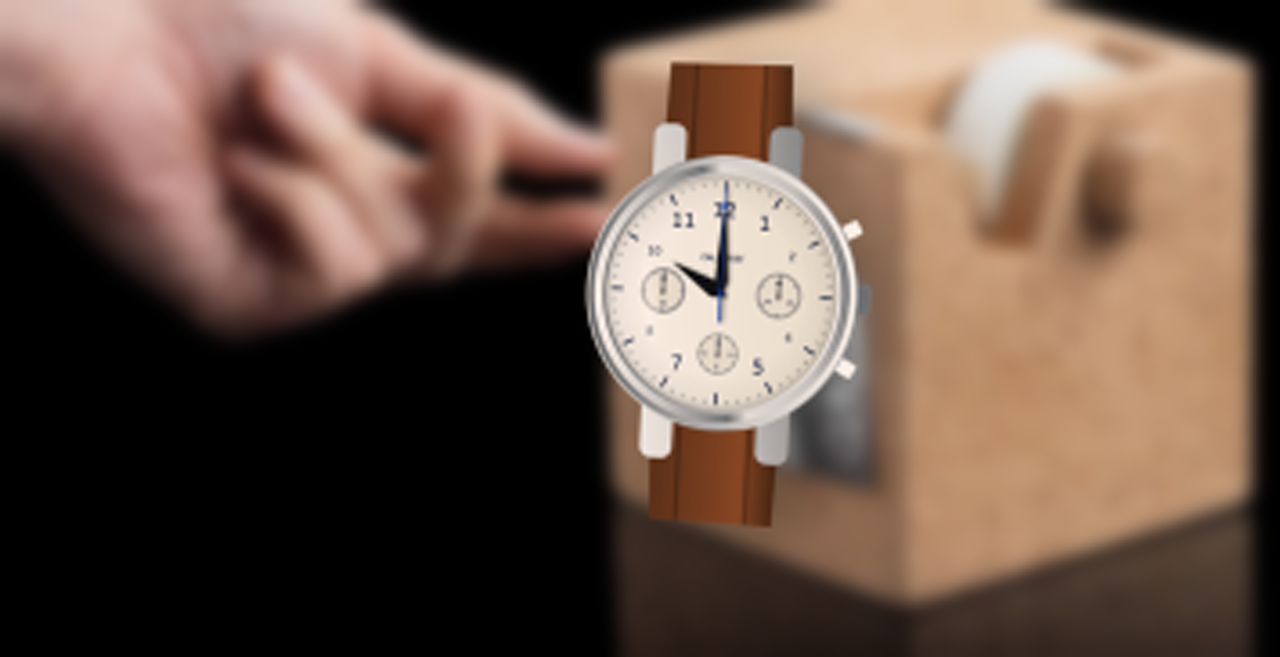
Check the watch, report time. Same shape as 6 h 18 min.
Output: 10 h 00 min
